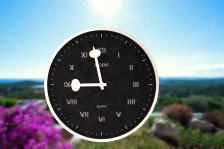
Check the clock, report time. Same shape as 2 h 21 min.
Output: 8 h 58 min
